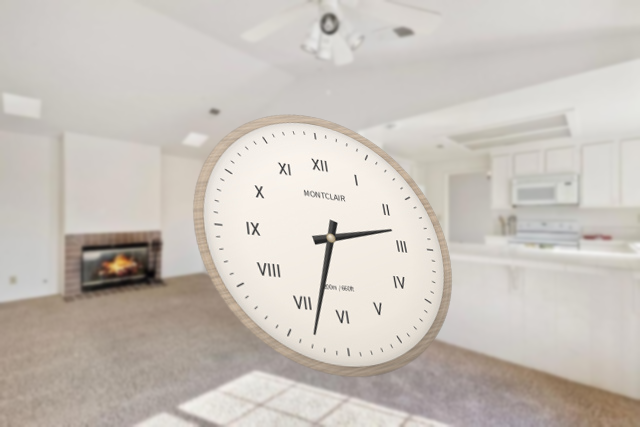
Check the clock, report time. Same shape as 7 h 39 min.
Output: 2 h 33 min
